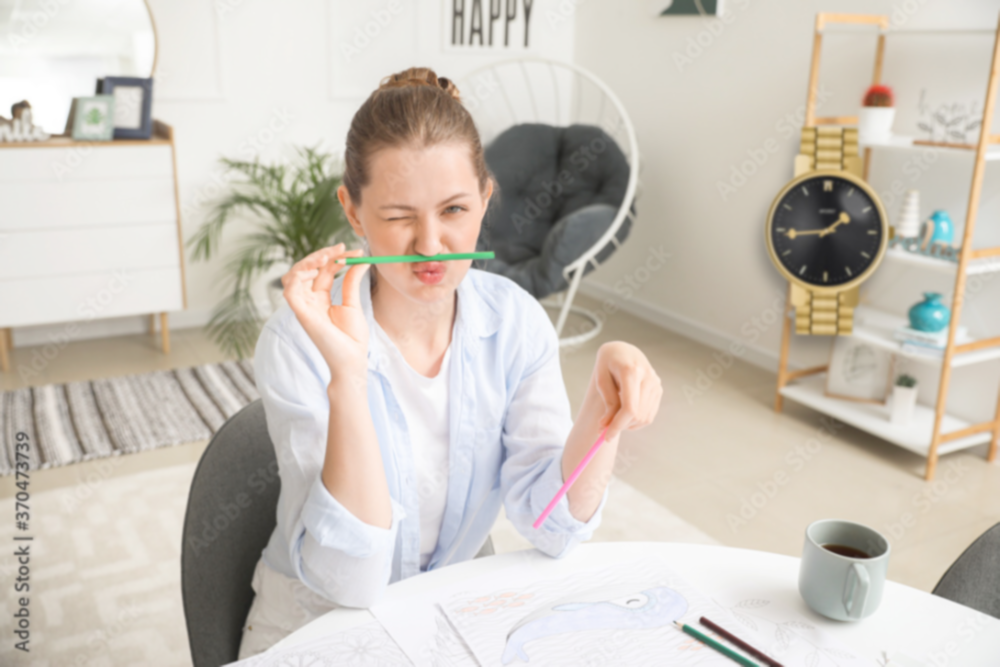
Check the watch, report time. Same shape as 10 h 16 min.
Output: 1 h 44 min
